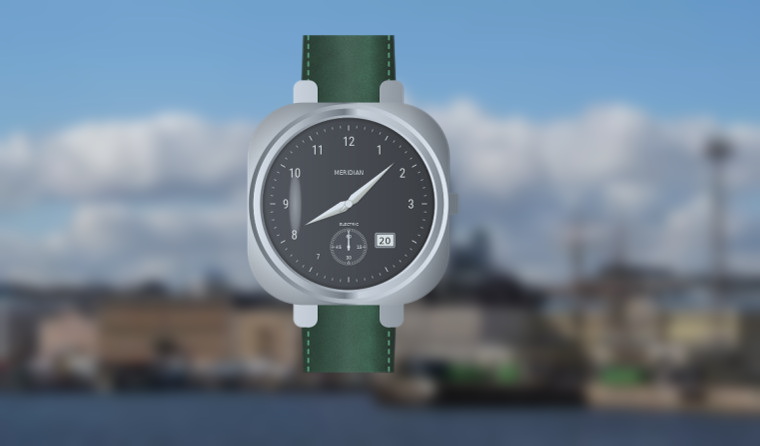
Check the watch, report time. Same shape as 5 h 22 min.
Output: 8 h 08 min
